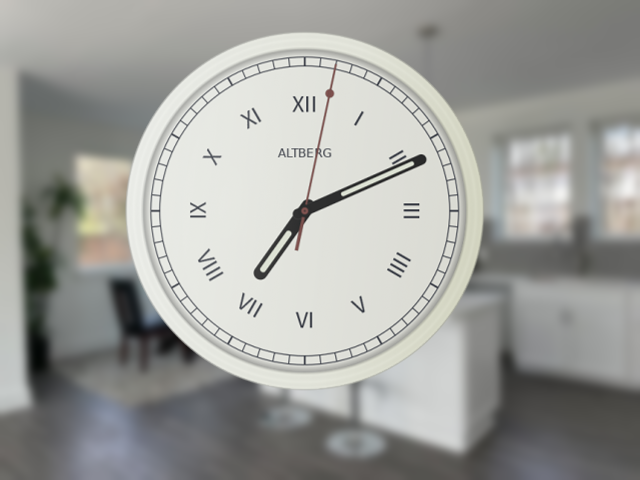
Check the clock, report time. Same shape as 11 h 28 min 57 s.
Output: 7 h 11 min 02 s
